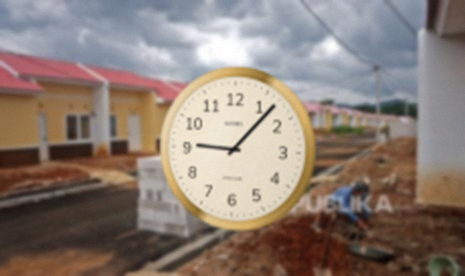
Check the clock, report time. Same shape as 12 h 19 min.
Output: 9 h 07 min
